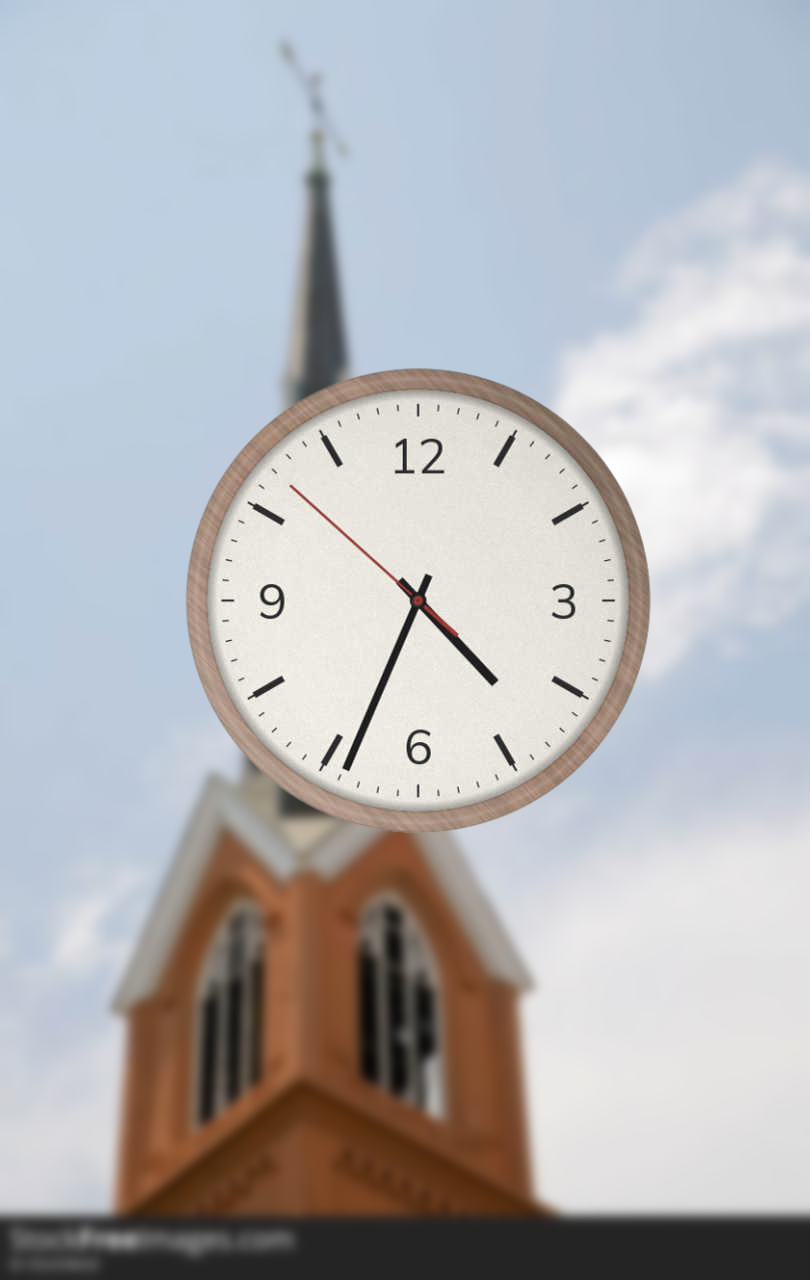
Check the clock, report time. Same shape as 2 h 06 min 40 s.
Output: 4 h 33 min 52 s
